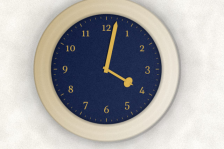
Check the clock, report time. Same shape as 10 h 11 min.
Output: 4 h 02 min
